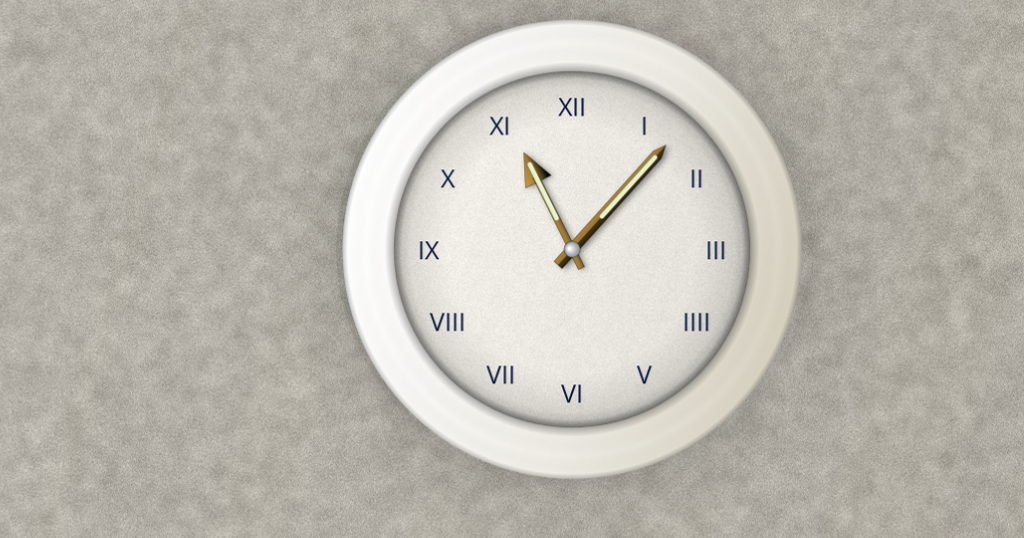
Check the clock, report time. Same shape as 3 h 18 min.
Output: 11 h 07 min
